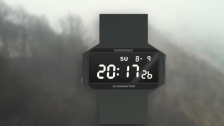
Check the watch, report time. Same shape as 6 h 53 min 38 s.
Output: 20 h 17 min 26 s
